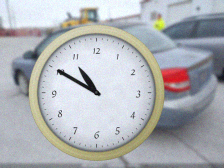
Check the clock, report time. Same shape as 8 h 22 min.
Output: 10 h 50 min
